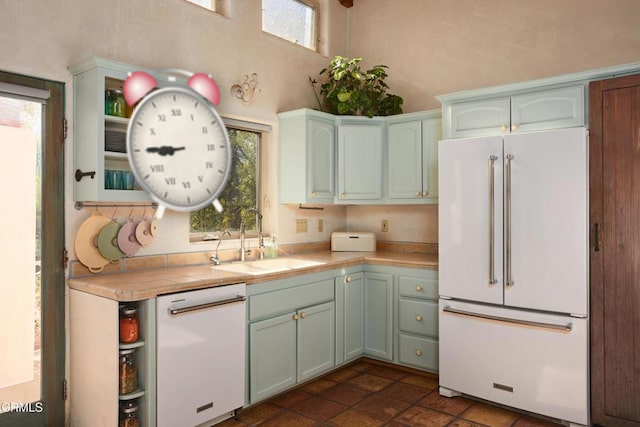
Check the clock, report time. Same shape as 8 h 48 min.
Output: 8 h 45 min
